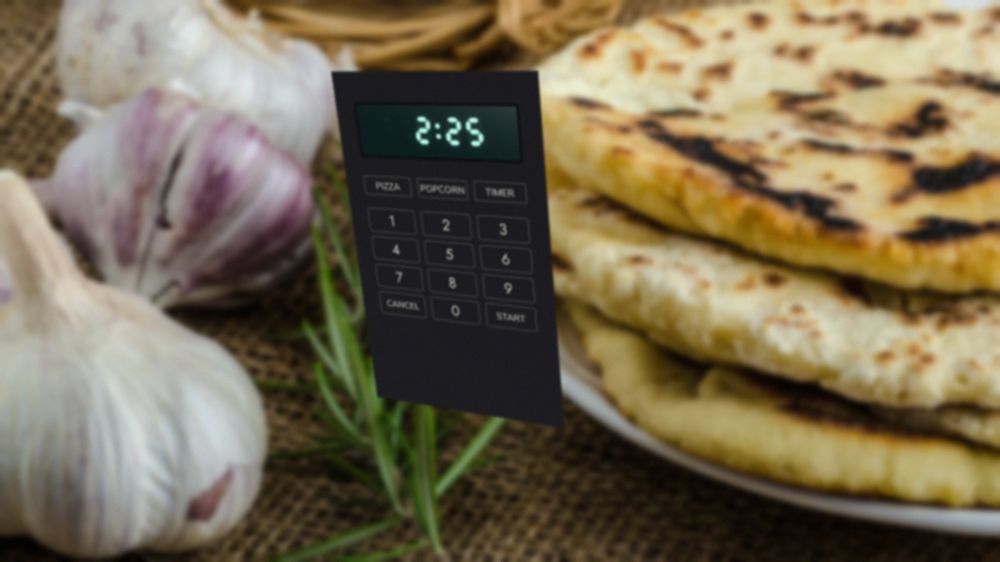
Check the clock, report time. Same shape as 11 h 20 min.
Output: 2 h 25 min
